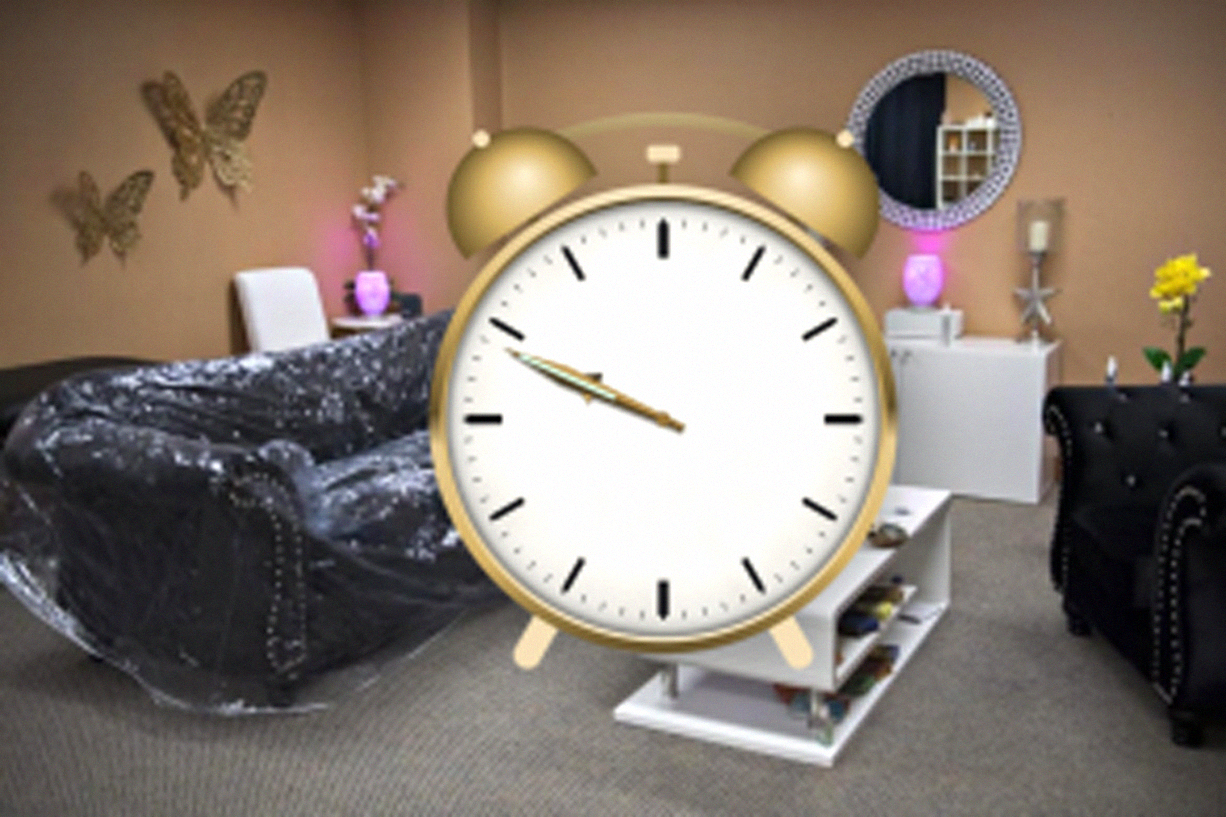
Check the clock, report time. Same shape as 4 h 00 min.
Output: 9 h 49 min
